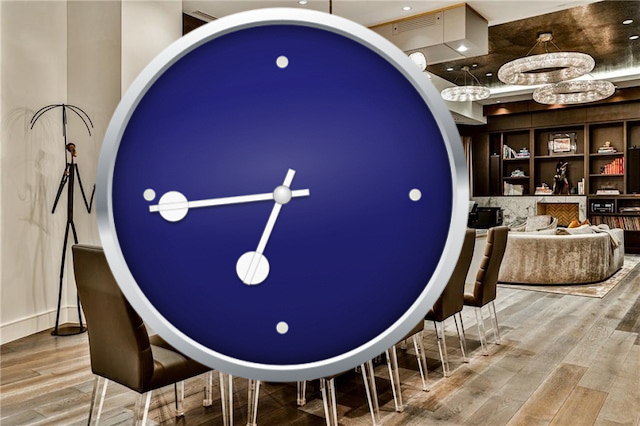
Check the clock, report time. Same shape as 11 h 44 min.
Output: 6 h 44 min
